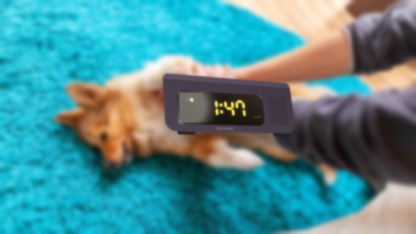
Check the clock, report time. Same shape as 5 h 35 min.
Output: 1 h 47 min
